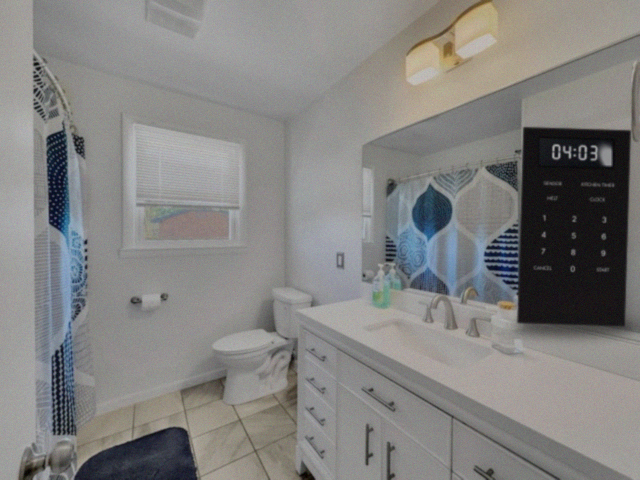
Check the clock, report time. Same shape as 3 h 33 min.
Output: 4 h 03 min
